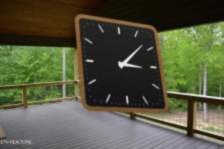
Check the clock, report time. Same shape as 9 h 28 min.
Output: 3 h 08 min
